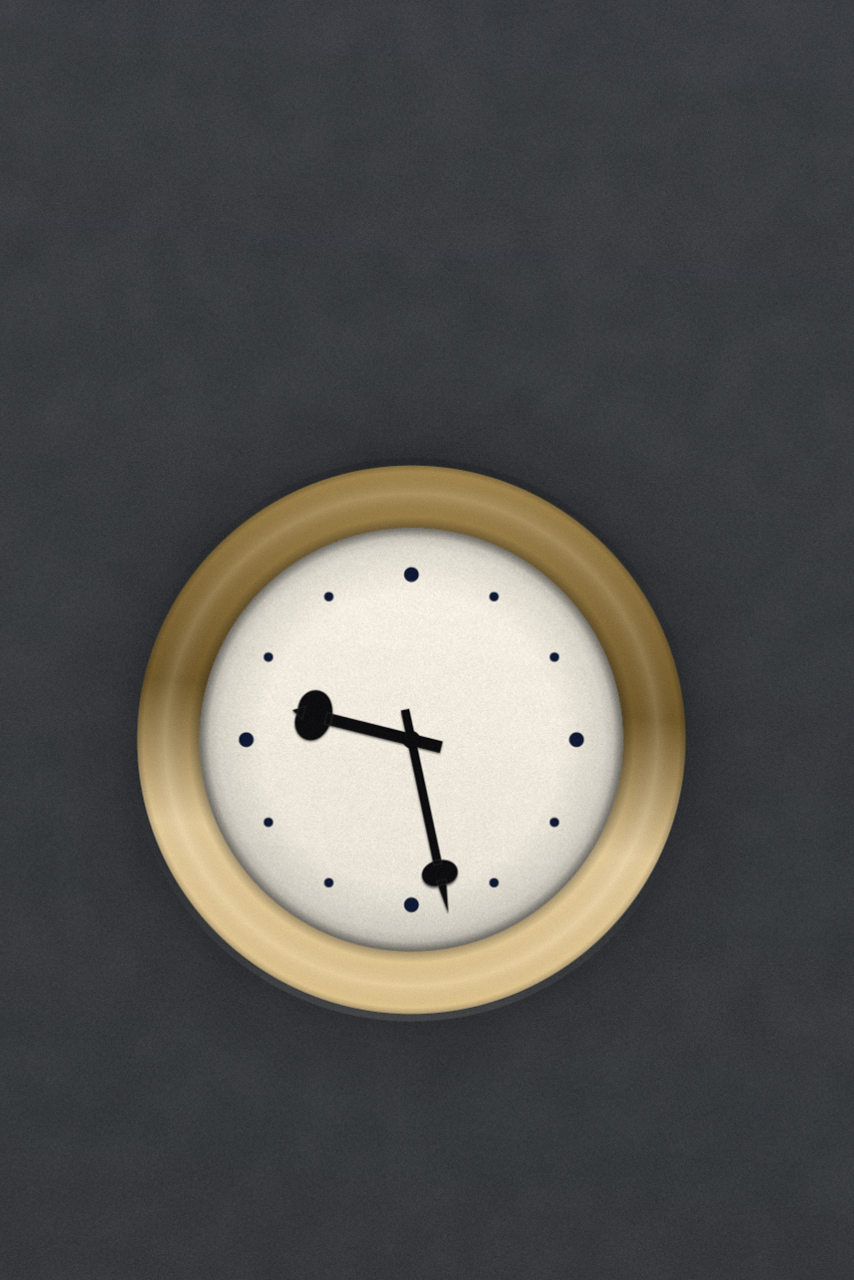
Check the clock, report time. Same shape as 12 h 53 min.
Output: 9 h 28 min
